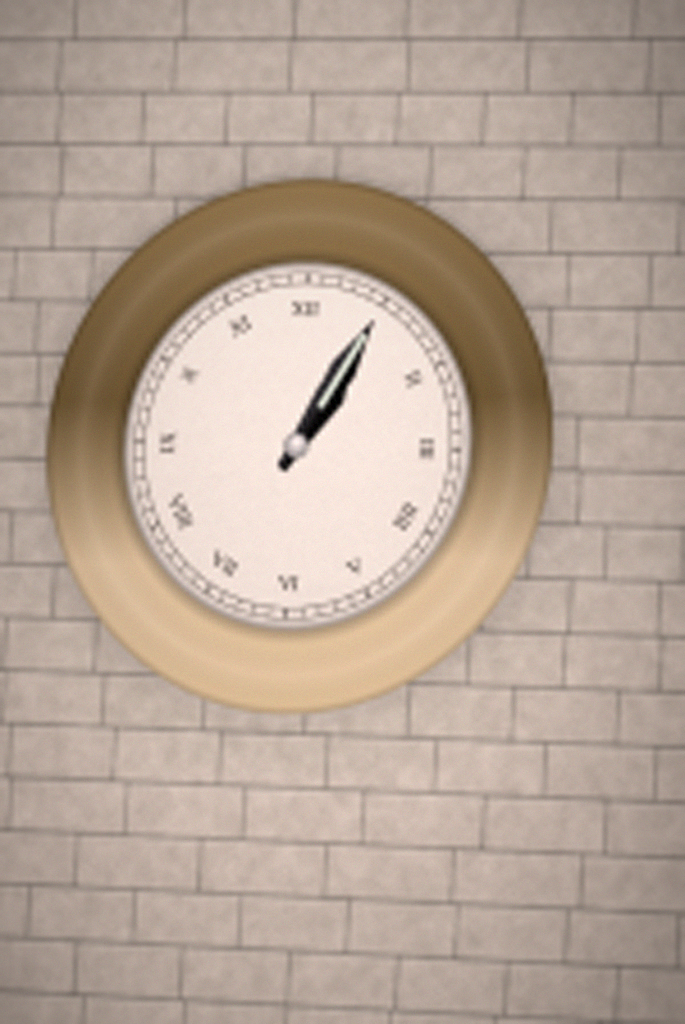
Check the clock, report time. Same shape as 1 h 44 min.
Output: 1 h 05 min
